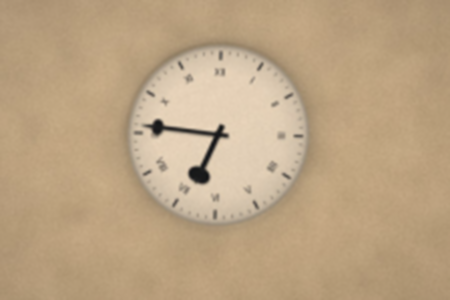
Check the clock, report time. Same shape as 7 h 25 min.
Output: 6 h 46 min
